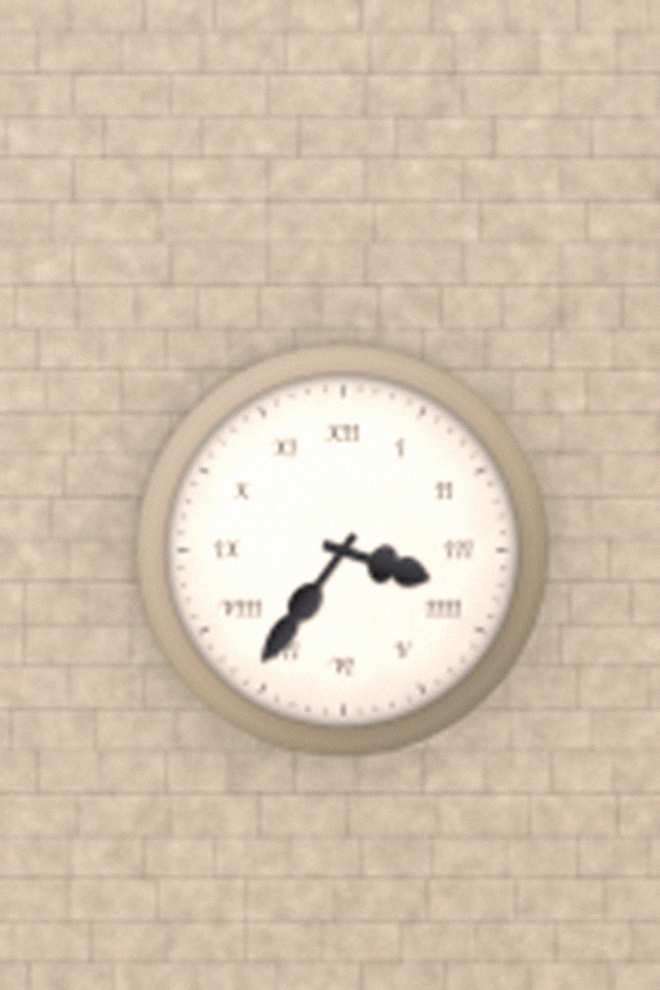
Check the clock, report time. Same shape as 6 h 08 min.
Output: 3 h 36 min
